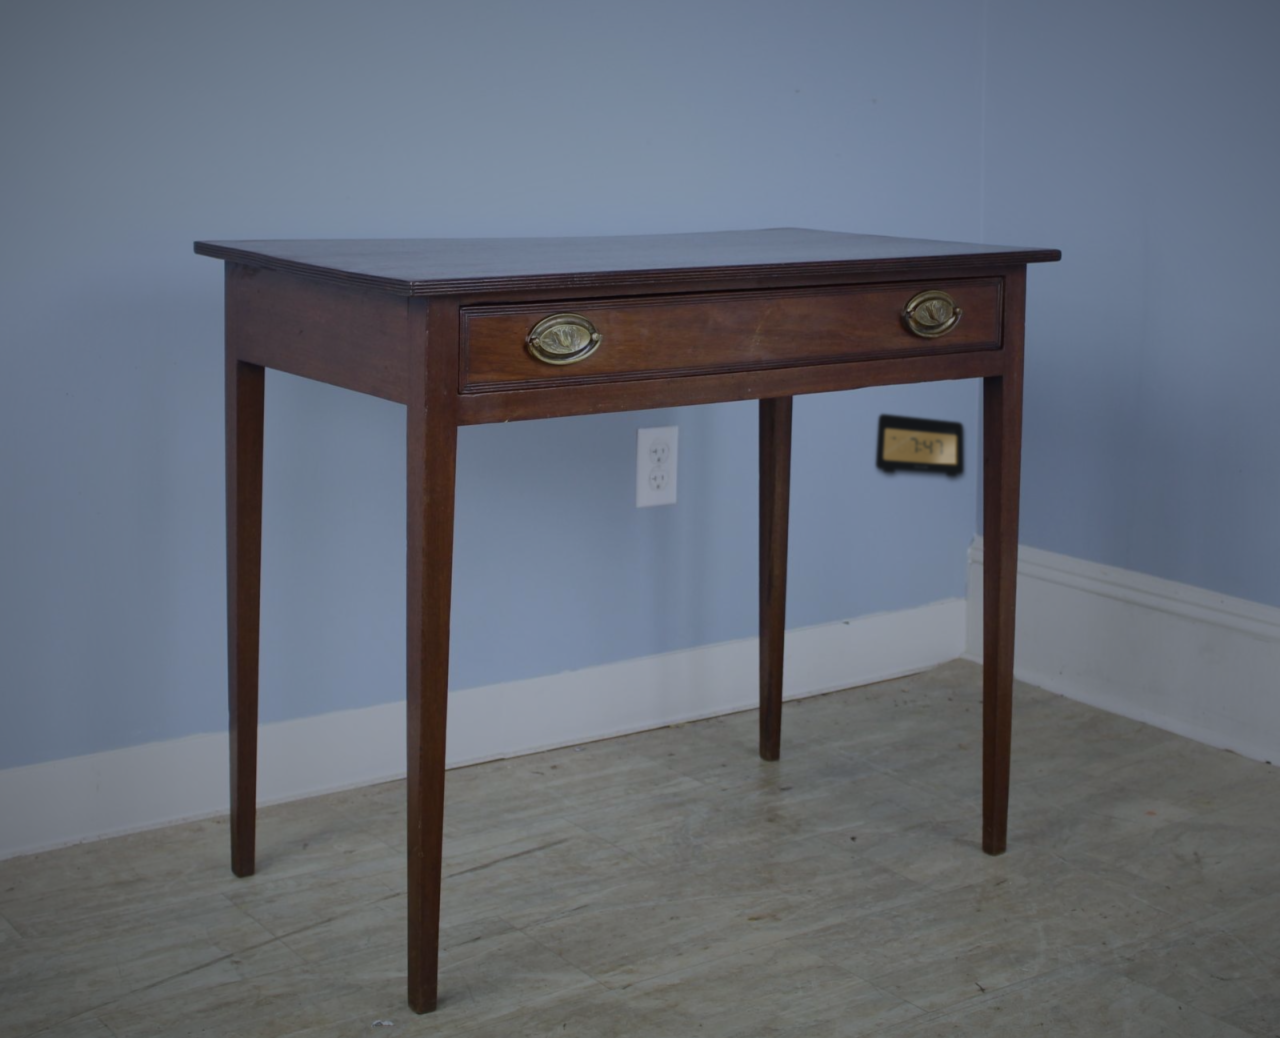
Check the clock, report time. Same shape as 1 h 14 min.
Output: 7 h 47 min
